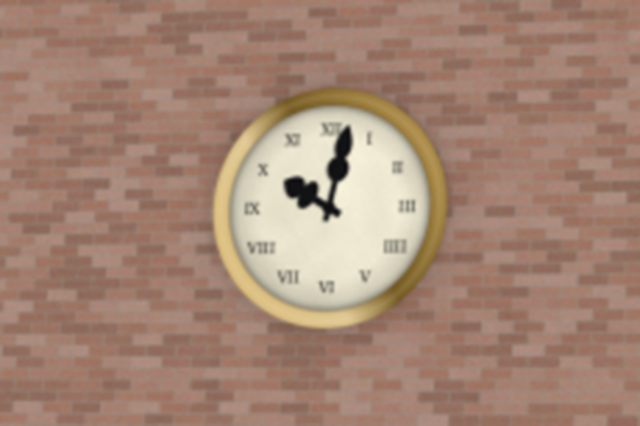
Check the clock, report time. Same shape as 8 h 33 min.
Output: 10 h 02 min
